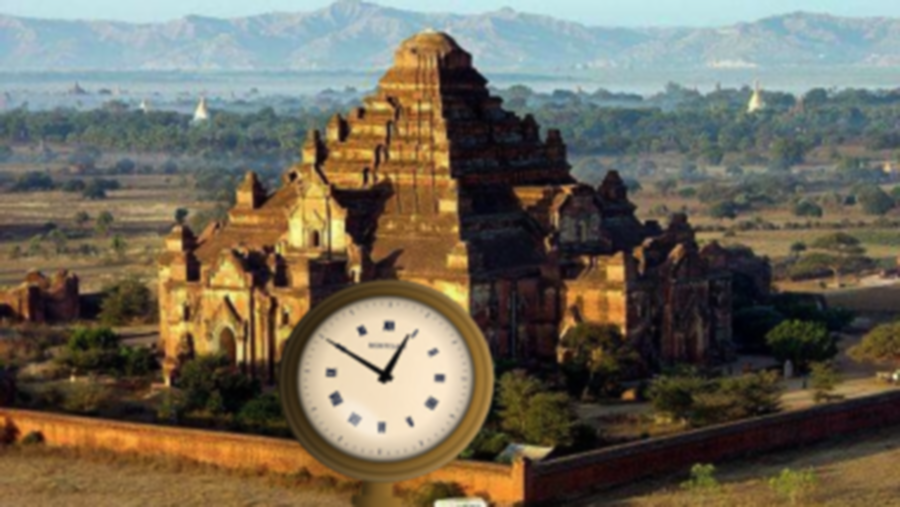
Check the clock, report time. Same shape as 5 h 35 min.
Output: 12 h 50 min
